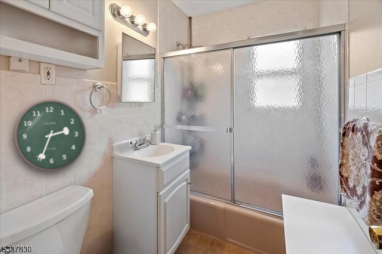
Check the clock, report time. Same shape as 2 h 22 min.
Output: 2 h 34 min
